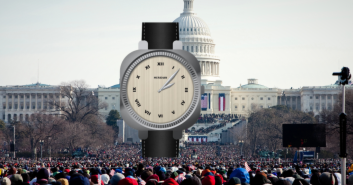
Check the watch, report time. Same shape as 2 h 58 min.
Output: 2 h 07 min
